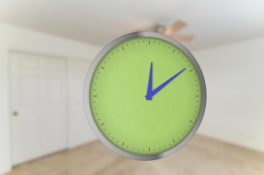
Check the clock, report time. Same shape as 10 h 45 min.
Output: 12 h 09 min
